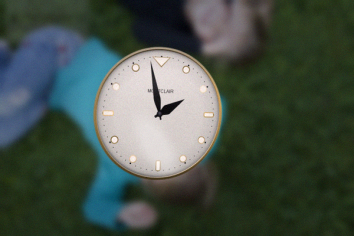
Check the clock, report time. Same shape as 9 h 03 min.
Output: 1 h 58 min
